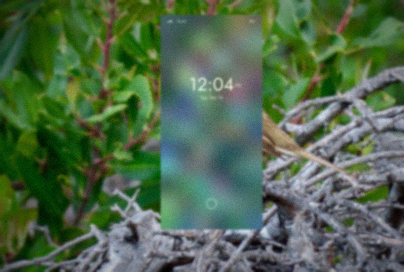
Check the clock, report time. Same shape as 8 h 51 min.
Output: 12 h 04 min
